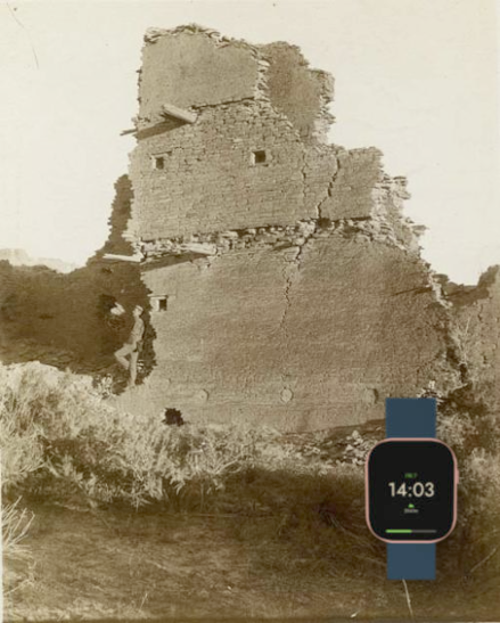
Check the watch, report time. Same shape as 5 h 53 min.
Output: 14 h 03 min
